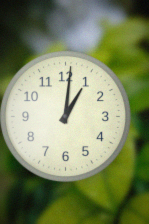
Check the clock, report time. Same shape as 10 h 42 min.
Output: 1 h 01 min
